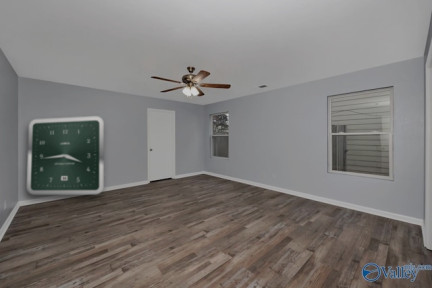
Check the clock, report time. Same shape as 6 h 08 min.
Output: 3 h 44 min
